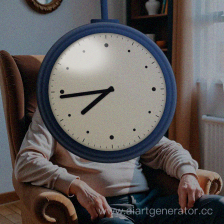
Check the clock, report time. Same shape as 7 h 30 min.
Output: 7 h 44 min
